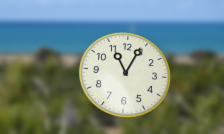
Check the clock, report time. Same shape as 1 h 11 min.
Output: 11 h 04 min
